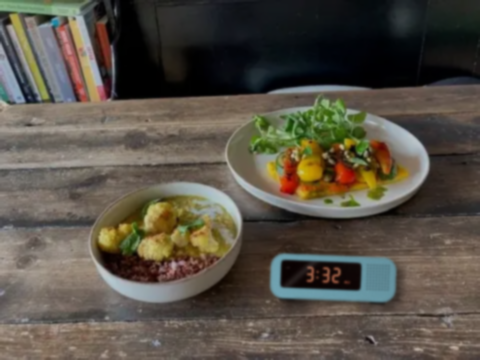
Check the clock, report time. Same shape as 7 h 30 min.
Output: 3 h 32 min
